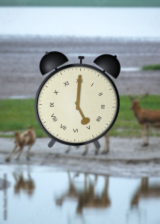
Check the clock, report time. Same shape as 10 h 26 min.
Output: 5 h 00 min
